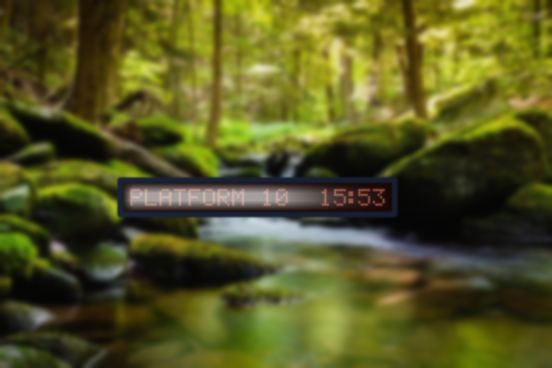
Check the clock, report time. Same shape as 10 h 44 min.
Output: 15 h 53 min
